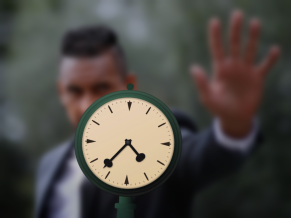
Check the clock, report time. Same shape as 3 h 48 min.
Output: 4 h 37 min
